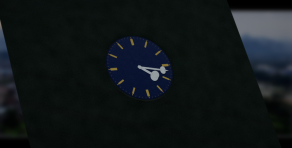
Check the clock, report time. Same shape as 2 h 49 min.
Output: 4 h 17 min
